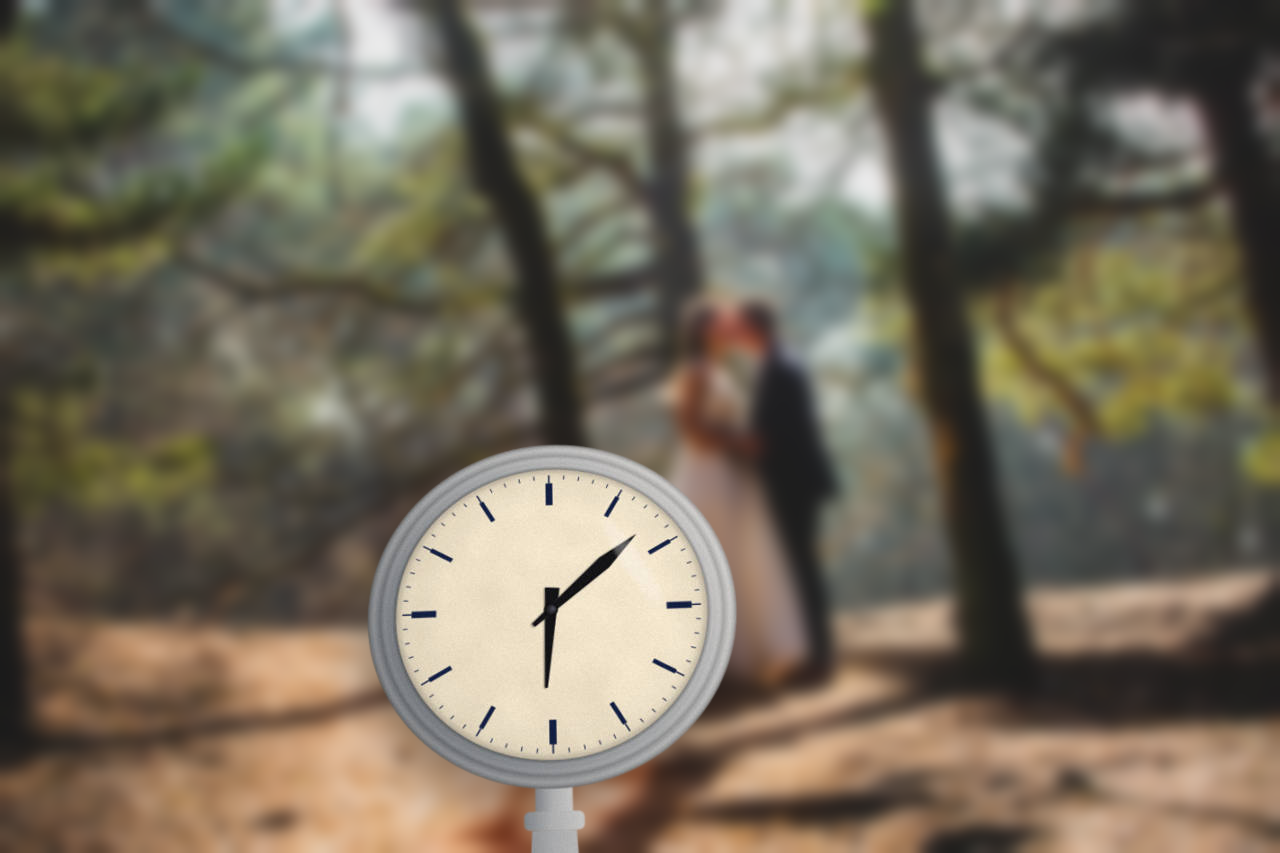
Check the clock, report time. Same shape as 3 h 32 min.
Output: 6 h 08 min
